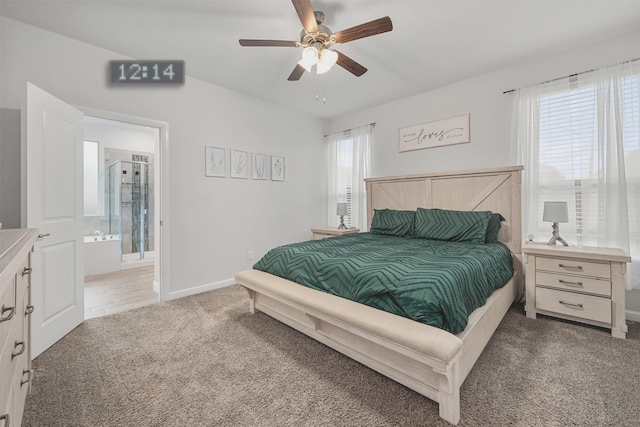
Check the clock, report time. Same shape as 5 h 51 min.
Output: 12 h 14 min
